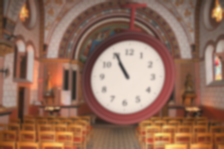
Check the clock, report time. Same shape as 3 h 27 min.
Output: 10 h 55 min
